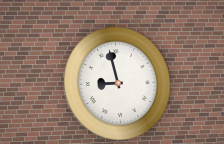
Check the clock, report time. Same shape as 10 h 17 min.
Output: 8 h 58 min
